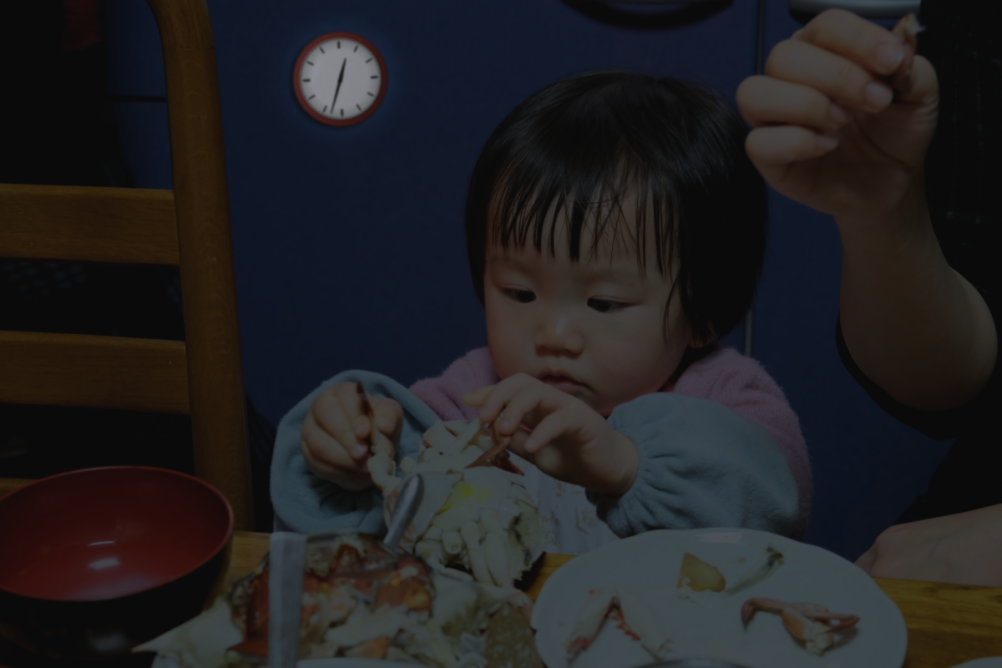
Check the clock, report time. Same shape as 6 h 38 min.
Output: 12 h 33 min
